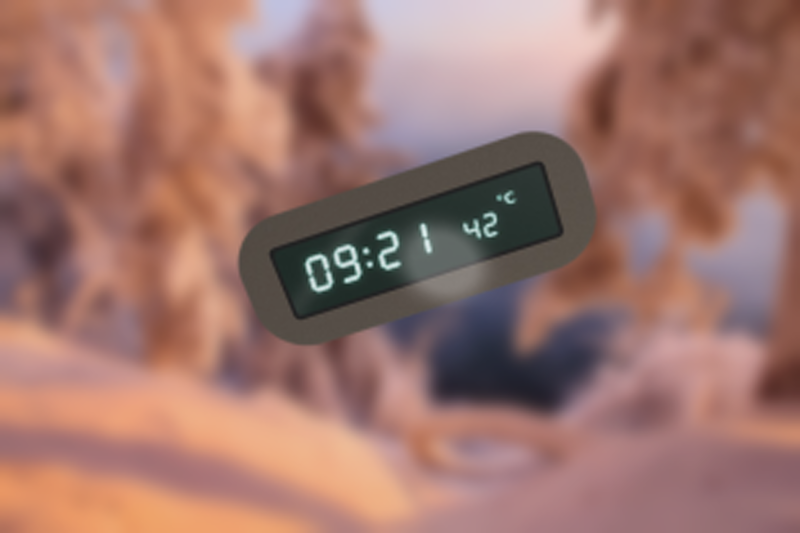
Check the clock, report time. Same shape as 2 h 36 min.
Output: 9 h 21 min
